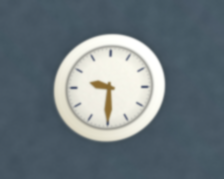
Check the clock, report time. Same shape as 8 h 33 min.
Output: 9 h 30 min
